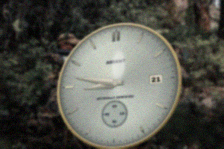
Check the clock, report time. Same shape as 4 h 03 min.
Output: 8 h 47 min
